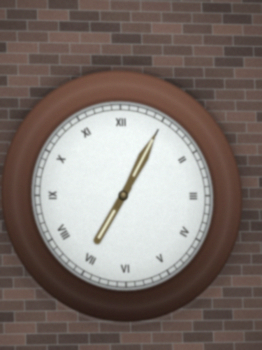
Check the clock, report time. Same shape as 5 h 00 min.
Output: 7 h 05 min
